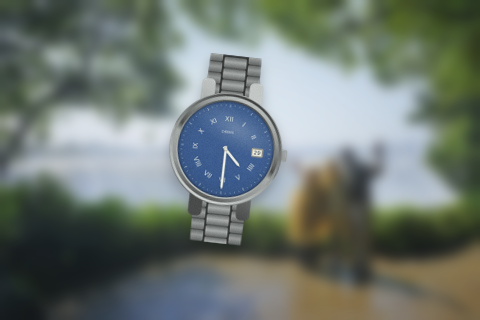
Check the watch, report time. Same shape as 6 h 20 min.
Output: 4 h 30 min
